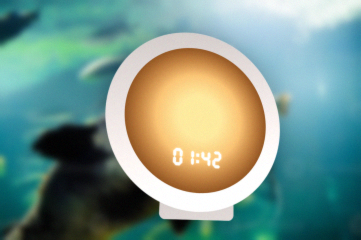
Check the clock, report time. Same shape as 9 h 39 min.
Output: 1 h 42 min
